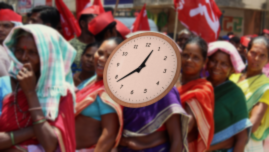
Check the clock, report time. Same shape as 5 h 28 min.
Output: 12 h 38 min
